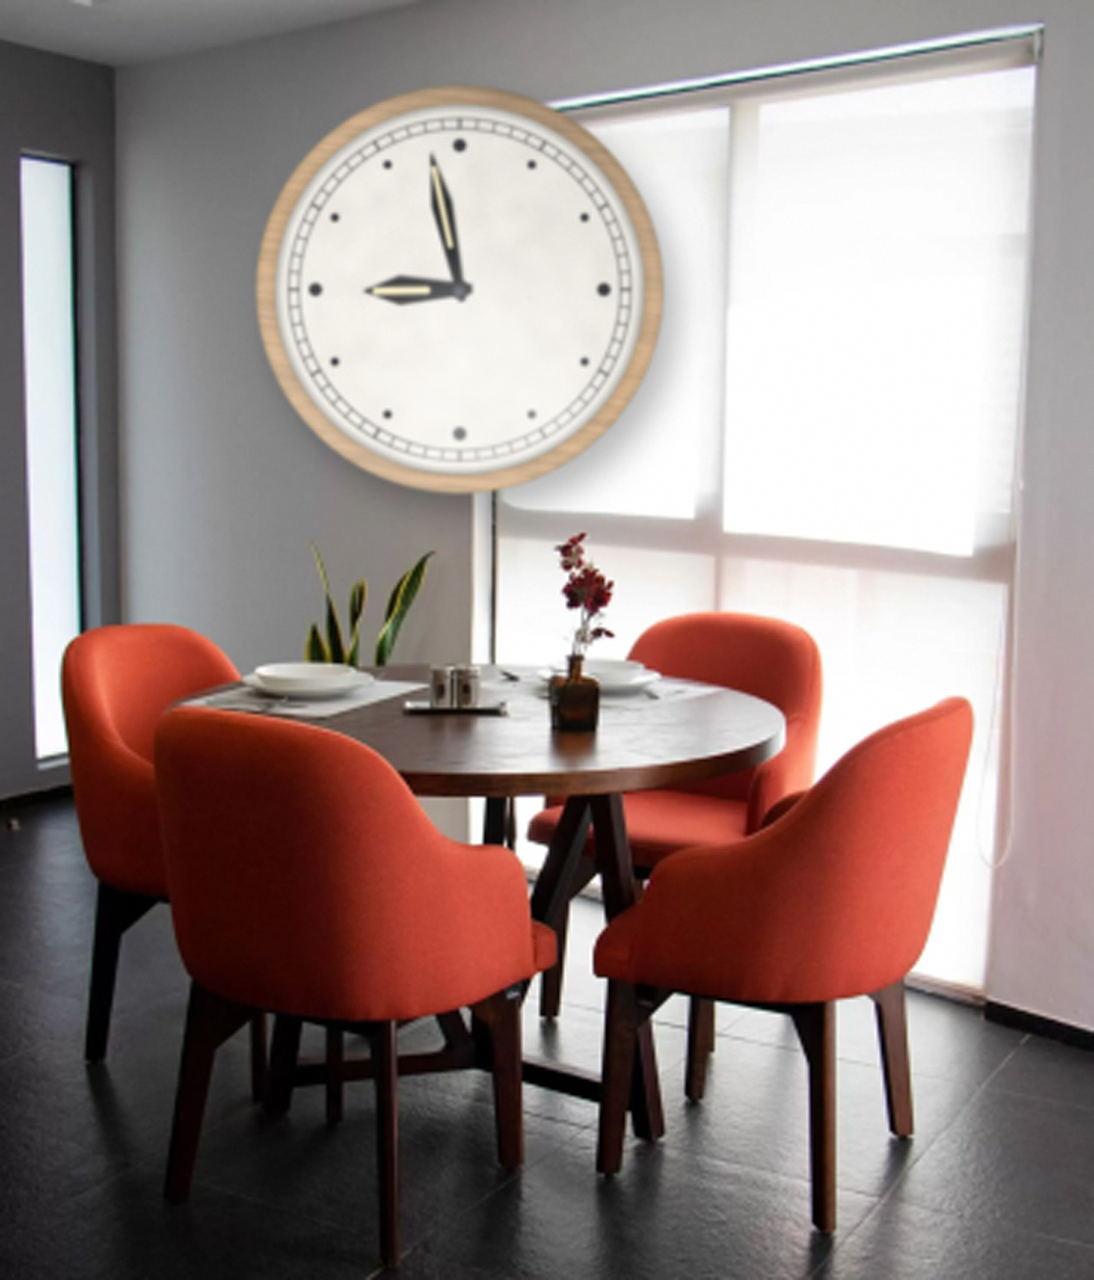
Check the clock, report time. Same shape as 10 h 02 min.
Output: 8 h 58 min
